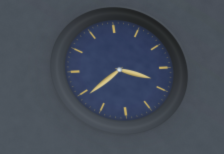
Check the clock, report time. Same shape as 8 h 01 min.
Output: 3 h 39 min
